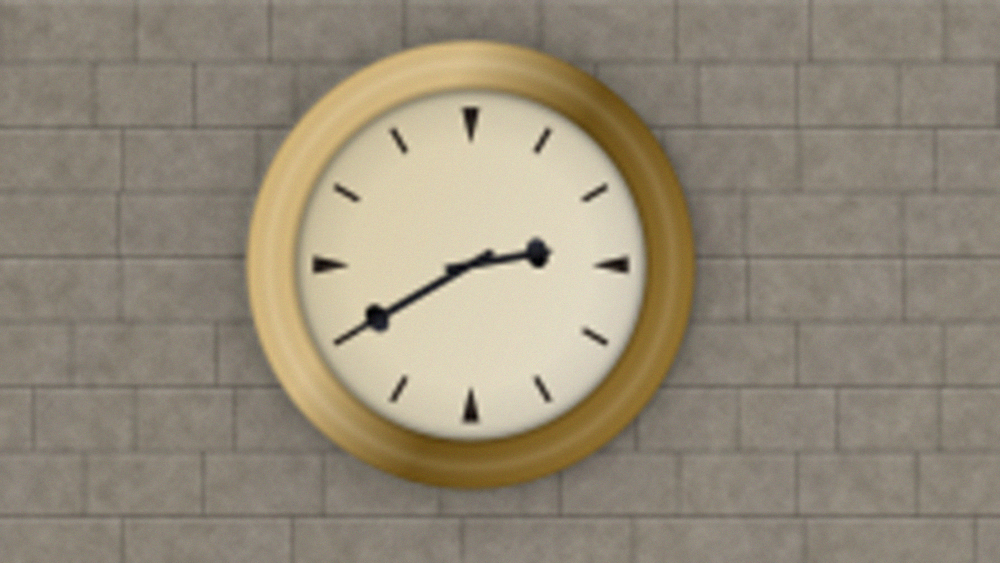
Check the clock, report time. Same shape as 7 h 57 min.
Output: 2 h 40 min
